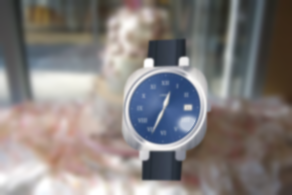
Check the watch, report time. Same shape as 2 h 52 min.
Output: 12 h 34 min
